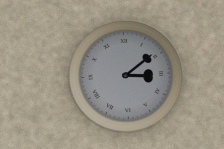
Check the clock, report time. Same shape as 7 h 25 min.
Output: 3 h 09 min
